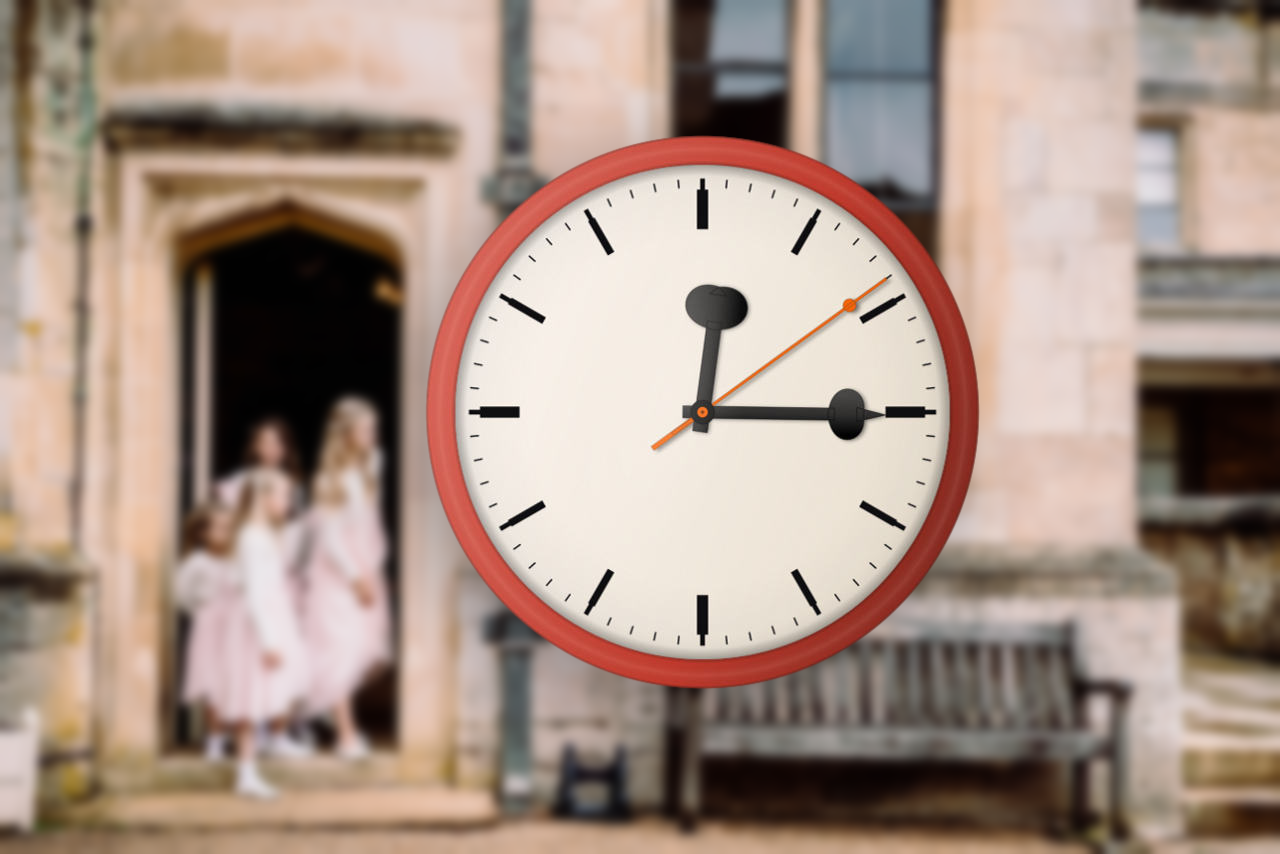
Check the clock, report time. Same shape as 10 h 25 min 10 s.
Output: 12 h 15 min 09 s
